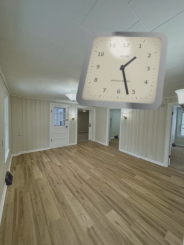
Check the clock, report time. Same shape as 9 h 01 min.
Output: 1 h 27 min
